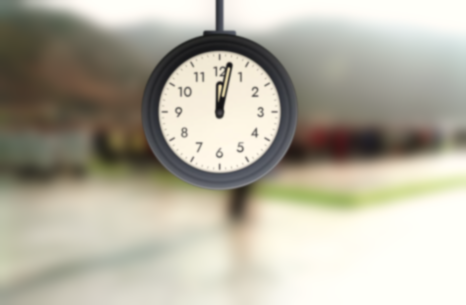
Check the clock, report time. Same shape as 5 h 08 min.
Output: 12 h 02 min
